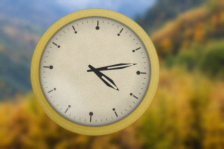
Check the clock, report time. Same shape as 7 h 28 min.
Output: 4 h 13 min
